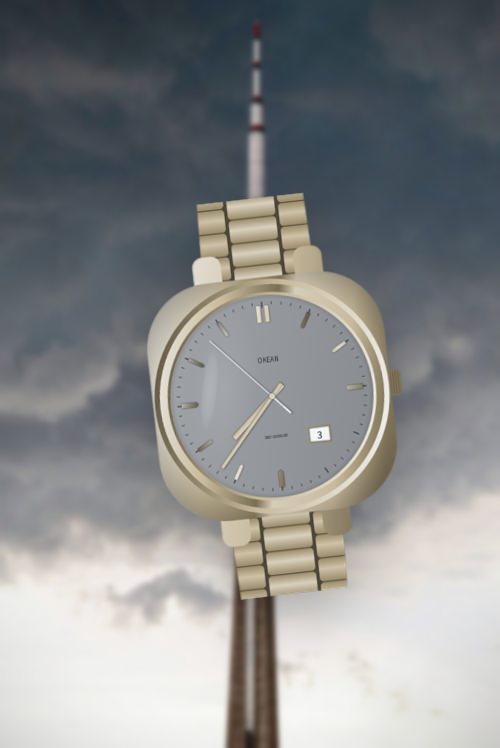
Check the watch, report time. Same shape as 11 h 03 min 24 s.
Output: 7 h 36 min 53 s
